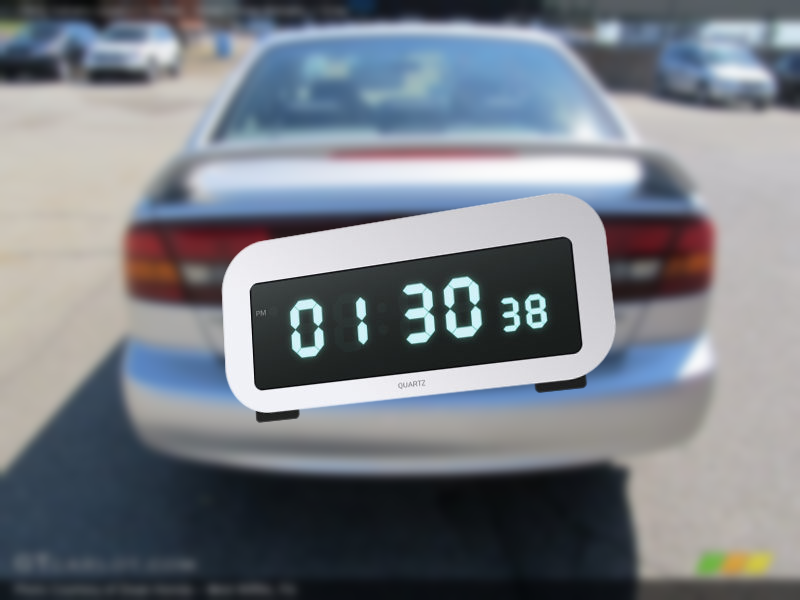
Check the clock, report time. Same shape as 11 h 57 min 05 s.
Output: 1 h 30 min 38 s
